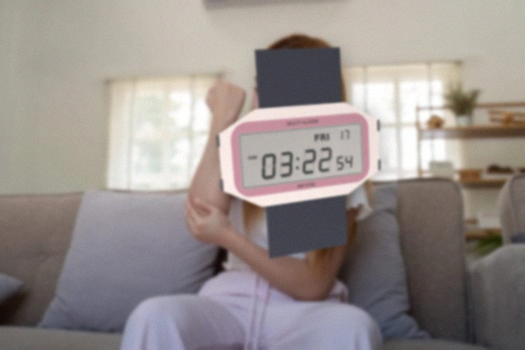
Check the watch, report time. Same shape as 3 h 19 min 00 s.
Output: 3 h 22 min 54 s
